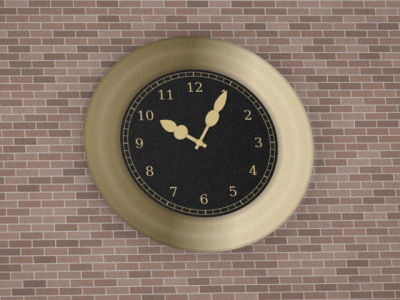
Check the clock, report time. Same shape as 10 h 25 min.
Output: 10 h 05 min
